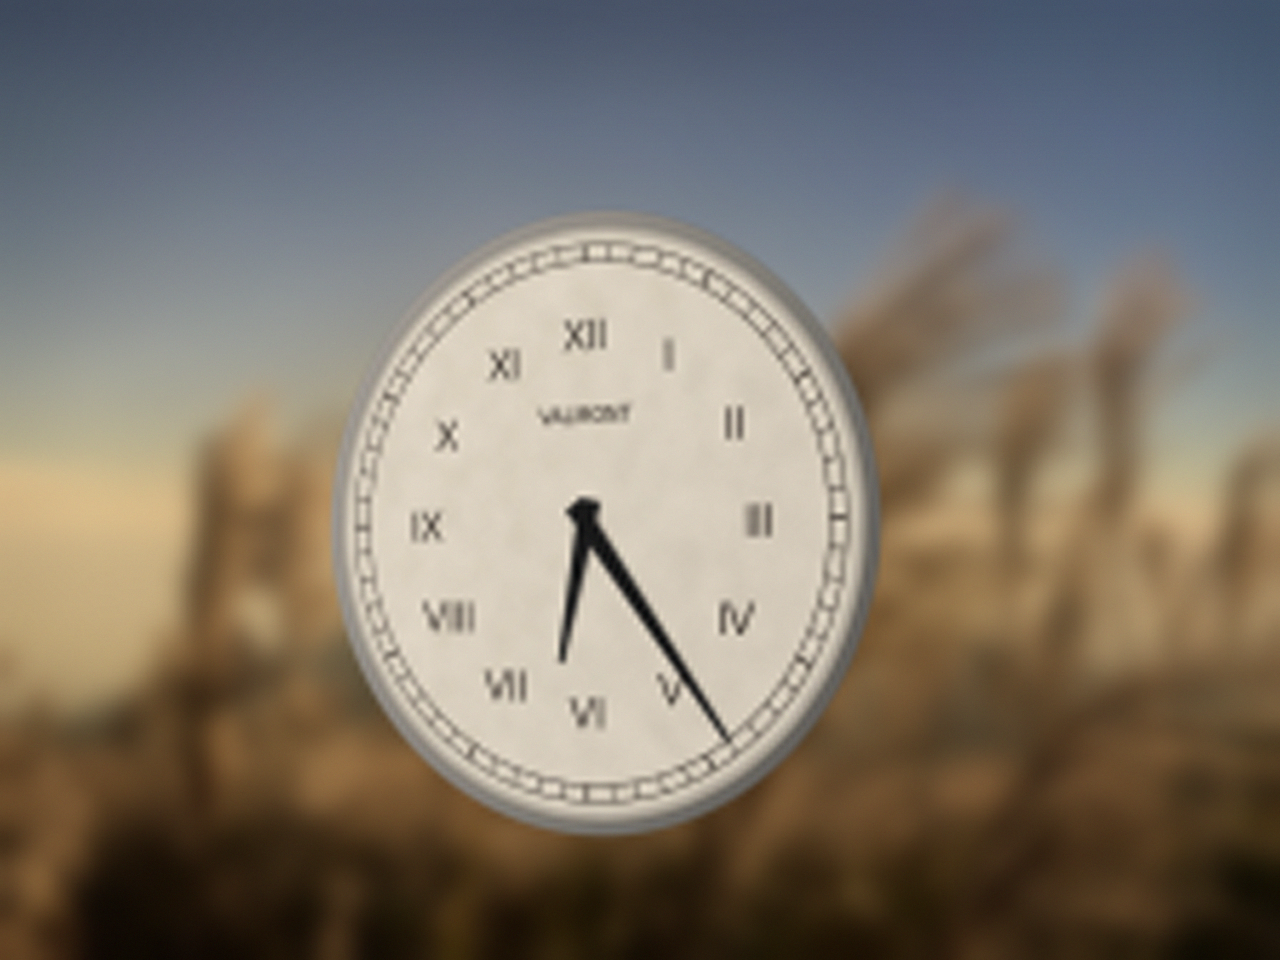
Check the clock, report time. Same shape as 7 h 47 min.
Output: 6 h 24 min
